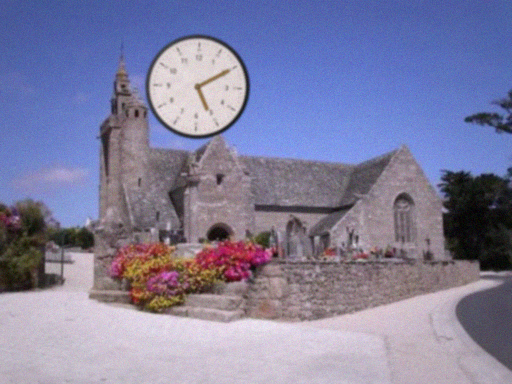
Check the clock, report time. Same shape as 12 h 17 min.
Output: 5 h 10 min
